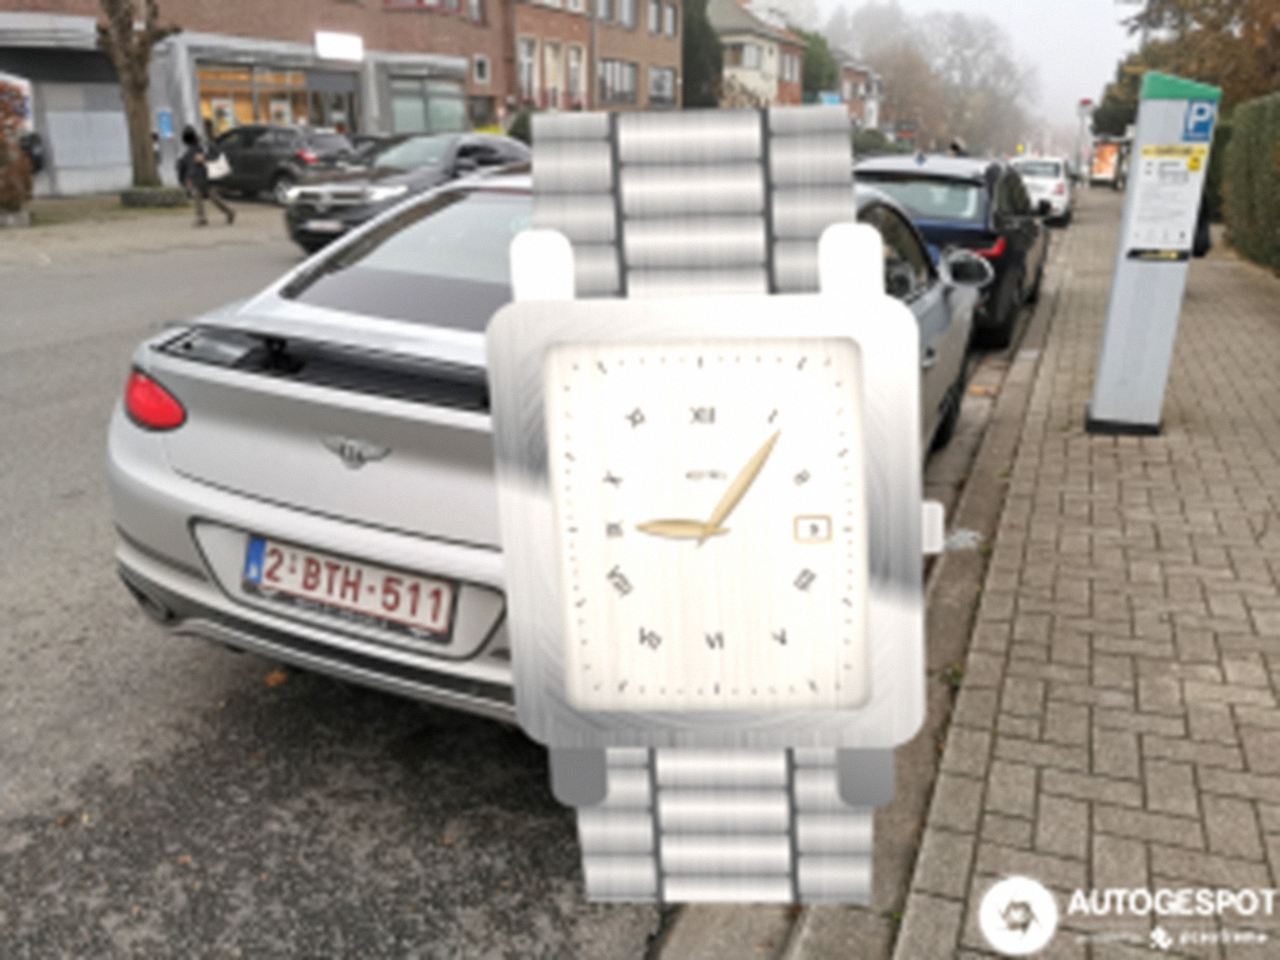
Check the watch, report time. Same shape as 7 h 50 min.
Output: 9 h 06 min
